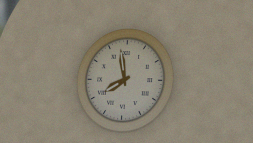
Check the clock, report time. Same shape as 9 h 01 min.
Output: 7 h 58 min
